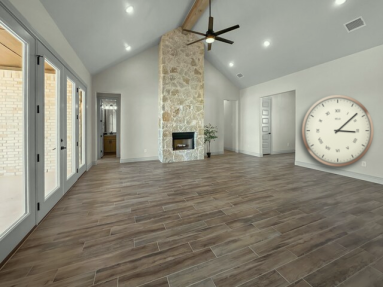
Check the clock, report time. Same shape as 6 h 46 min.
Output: 3 h 08 min
